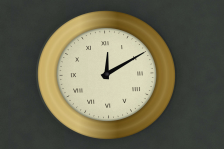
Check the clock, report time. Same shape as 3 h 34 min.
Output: 12 h 10 min
